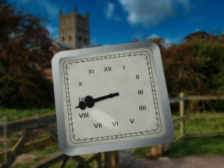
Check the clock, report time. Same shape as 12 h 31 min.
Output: 8 h 43 min
